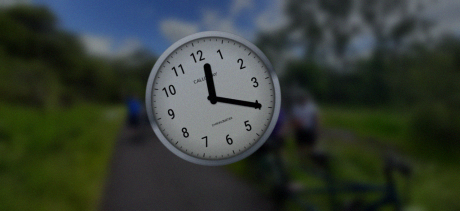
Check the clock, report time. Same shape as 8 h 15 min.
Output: 12 h 20 min
